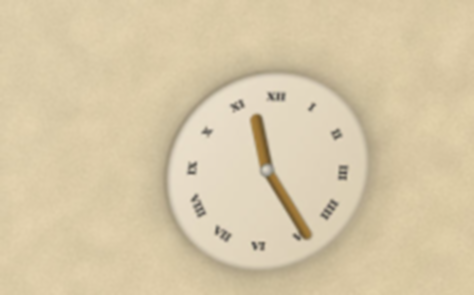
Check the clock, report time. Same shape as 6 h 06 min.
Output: 11 h 24 min
